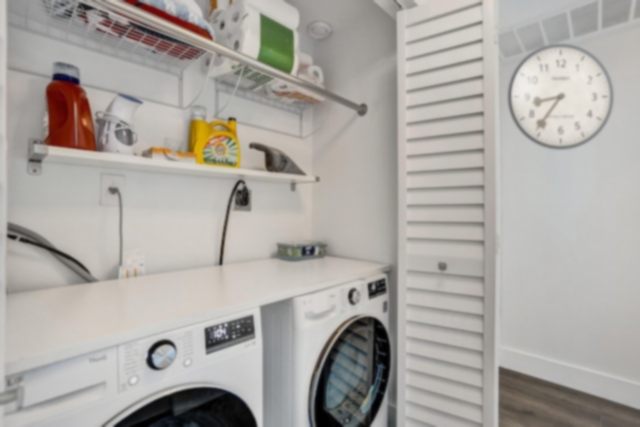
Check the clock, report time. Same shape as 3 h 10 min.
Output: 8 h 36 min
